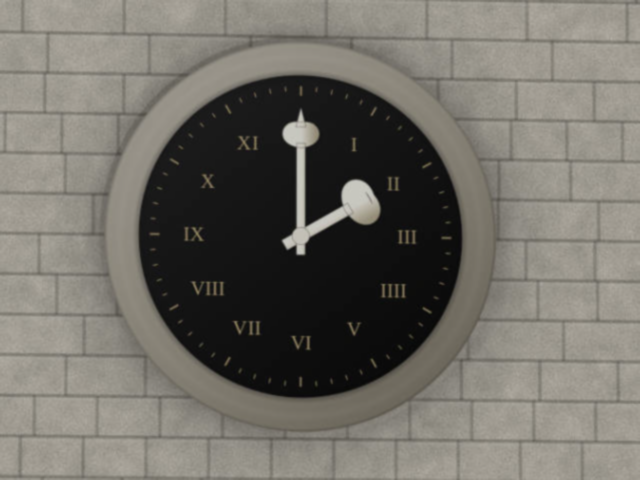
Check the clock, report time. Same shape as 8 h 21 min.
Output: 2 h 00 min
